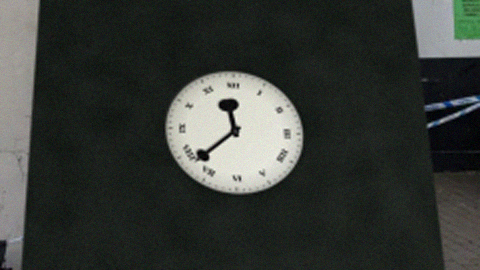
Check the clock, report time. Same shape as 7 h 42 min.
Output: 11 h 38 min
